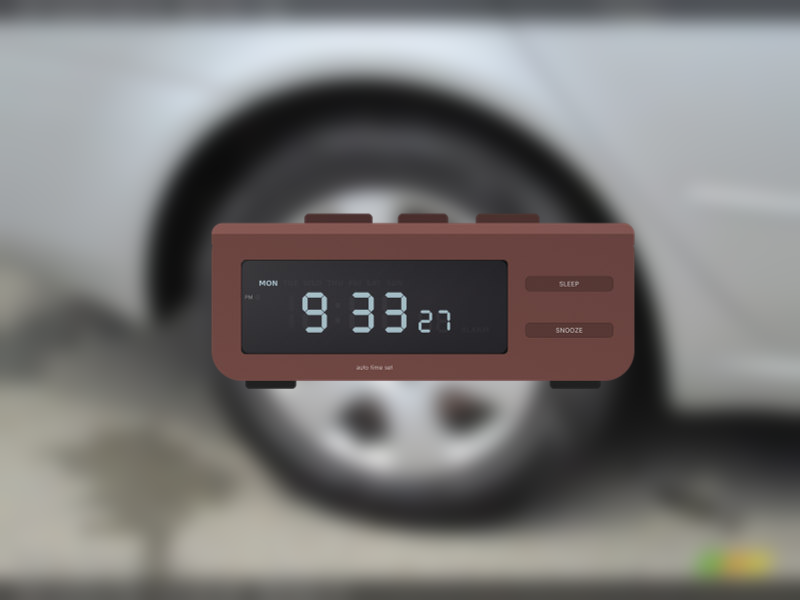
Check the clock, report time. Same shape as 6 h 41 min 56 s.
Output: 9 h 33 min 27 s
